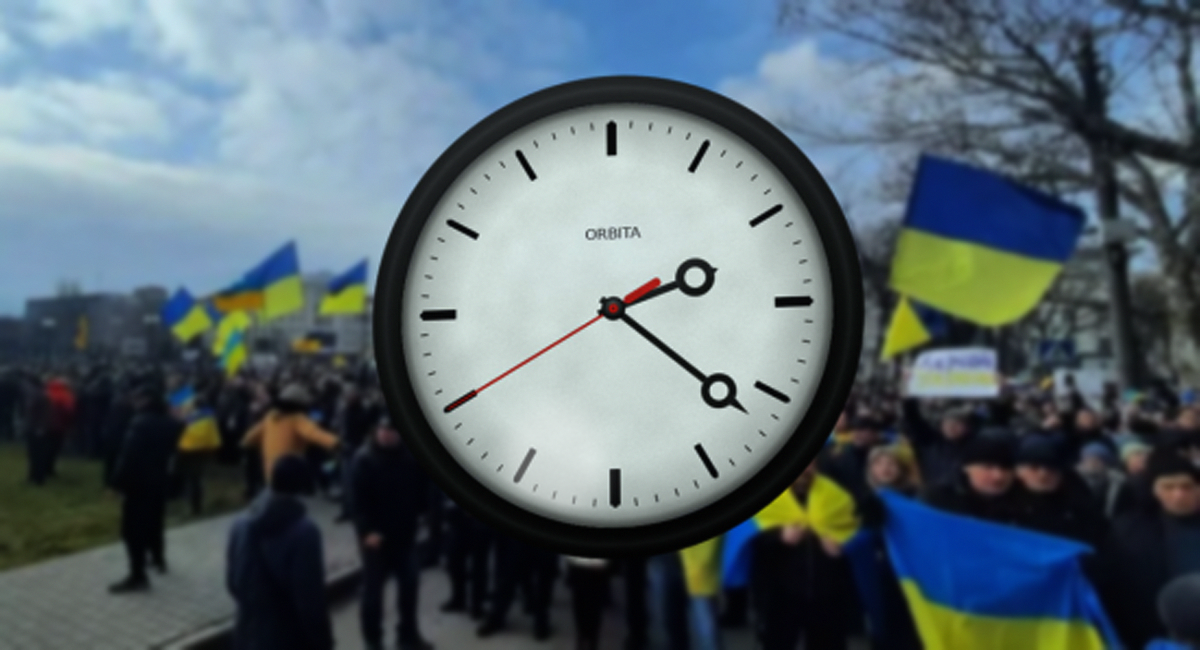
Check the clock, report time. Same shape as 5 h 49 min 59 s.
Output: 2 h 21 min 40 s
